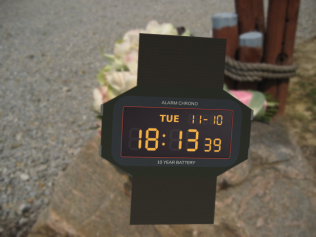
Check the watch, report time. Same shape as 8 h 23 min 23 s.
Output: 18 h 13 min 39 s
